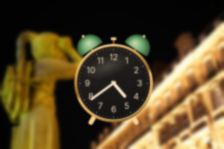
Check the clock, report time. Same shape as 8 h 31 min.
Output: 4 h 39 min
